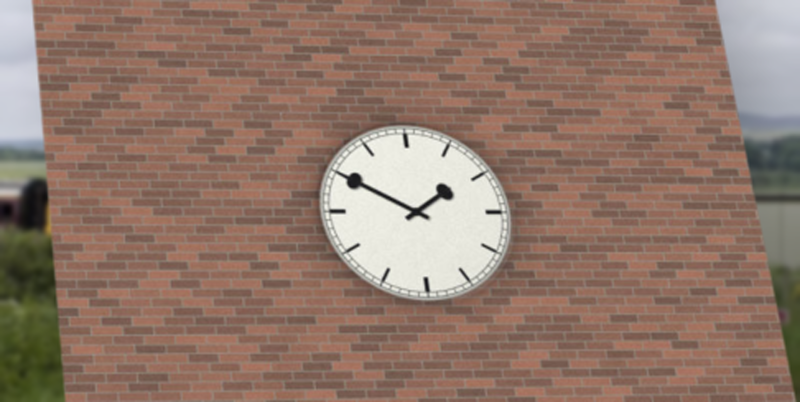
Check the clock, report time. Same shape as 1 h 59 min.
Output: 1 h 50 min
